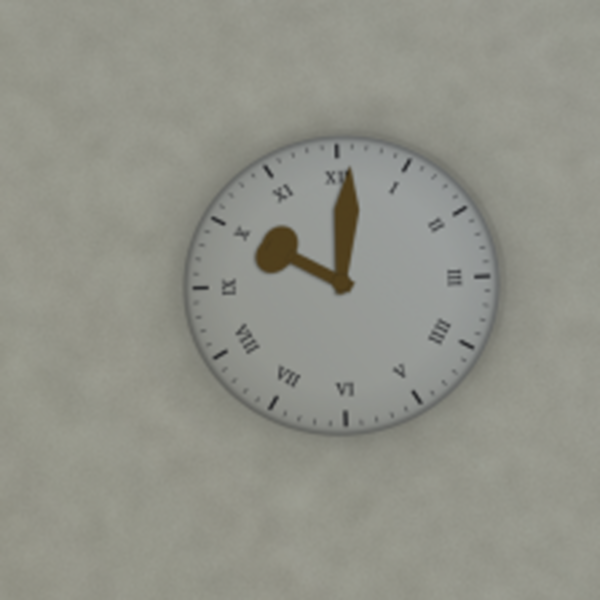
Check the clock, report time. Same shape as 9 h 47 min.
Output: 10 h 01 min
